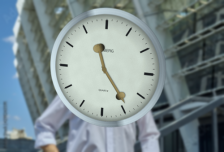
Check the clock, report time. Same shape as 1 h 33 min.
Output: 11 h 24 min
